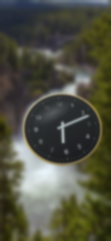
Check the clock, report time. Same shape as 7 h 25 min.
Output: 6 h 12 min
